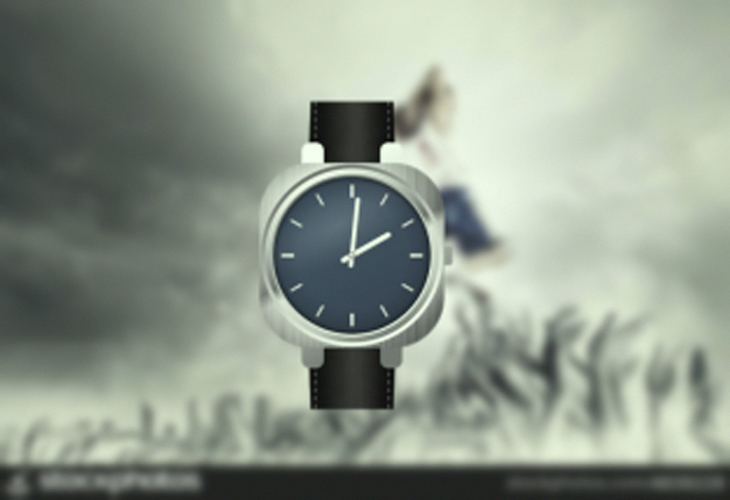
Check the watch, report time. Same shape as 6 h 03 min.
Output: 2 h 01 min
